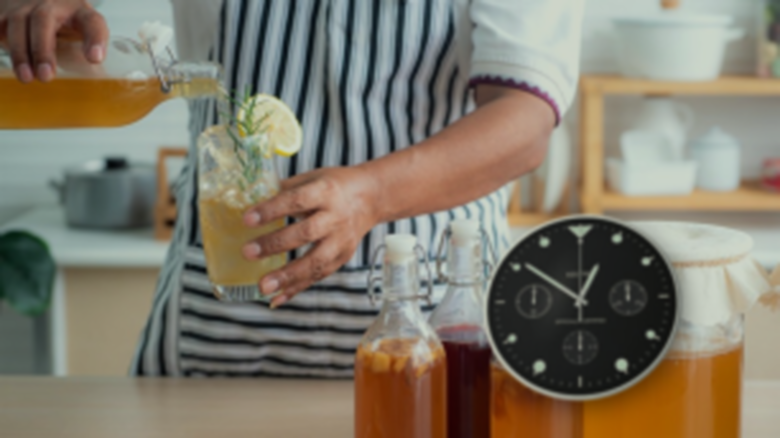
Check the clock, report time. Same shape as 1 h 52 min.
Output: 12 h 51 min
